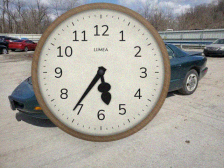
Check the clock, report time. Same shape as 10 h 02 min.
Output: 5 h 36 min
